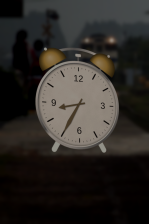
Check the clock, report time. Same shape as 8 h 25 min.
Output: 8 h 35 min
